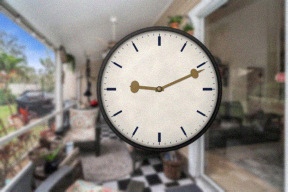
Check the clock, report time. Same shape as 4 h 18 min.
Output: 9 h 11 min
